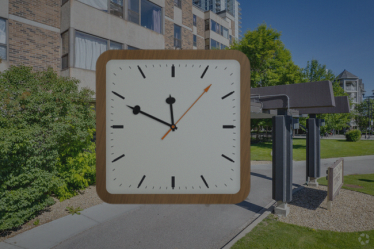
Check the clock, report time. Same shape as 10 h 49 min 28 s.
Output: 11 h 49 min 07 s
